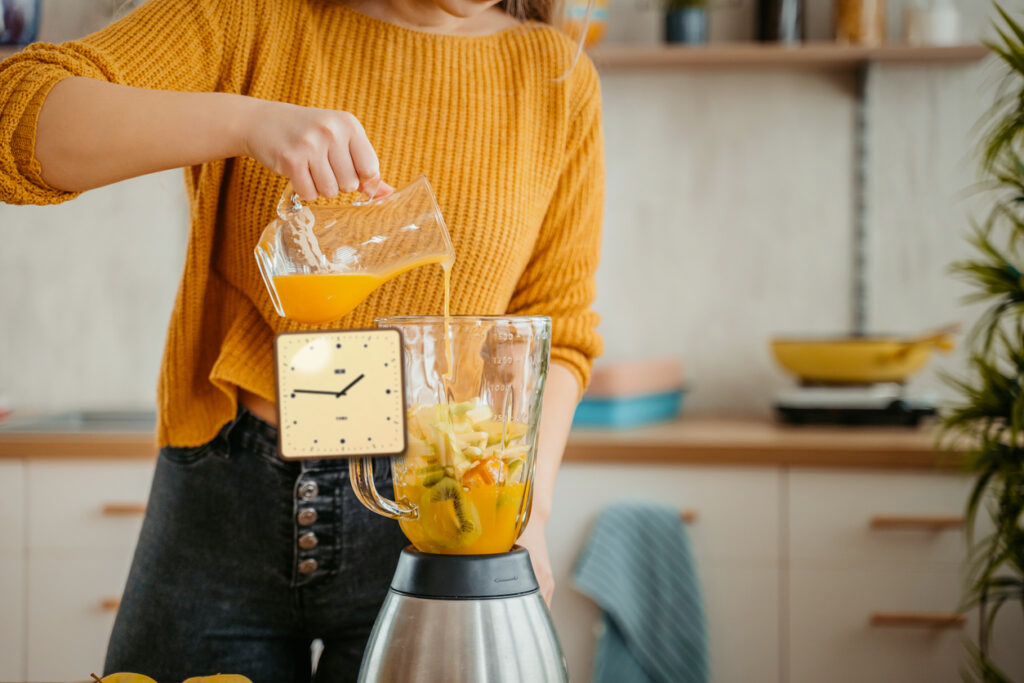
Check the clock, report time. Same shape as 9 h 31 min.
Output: 1 h 46 min
